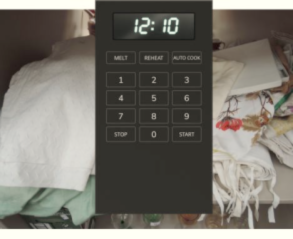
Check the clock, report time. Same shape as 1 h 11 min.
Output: 12 h 10 min
